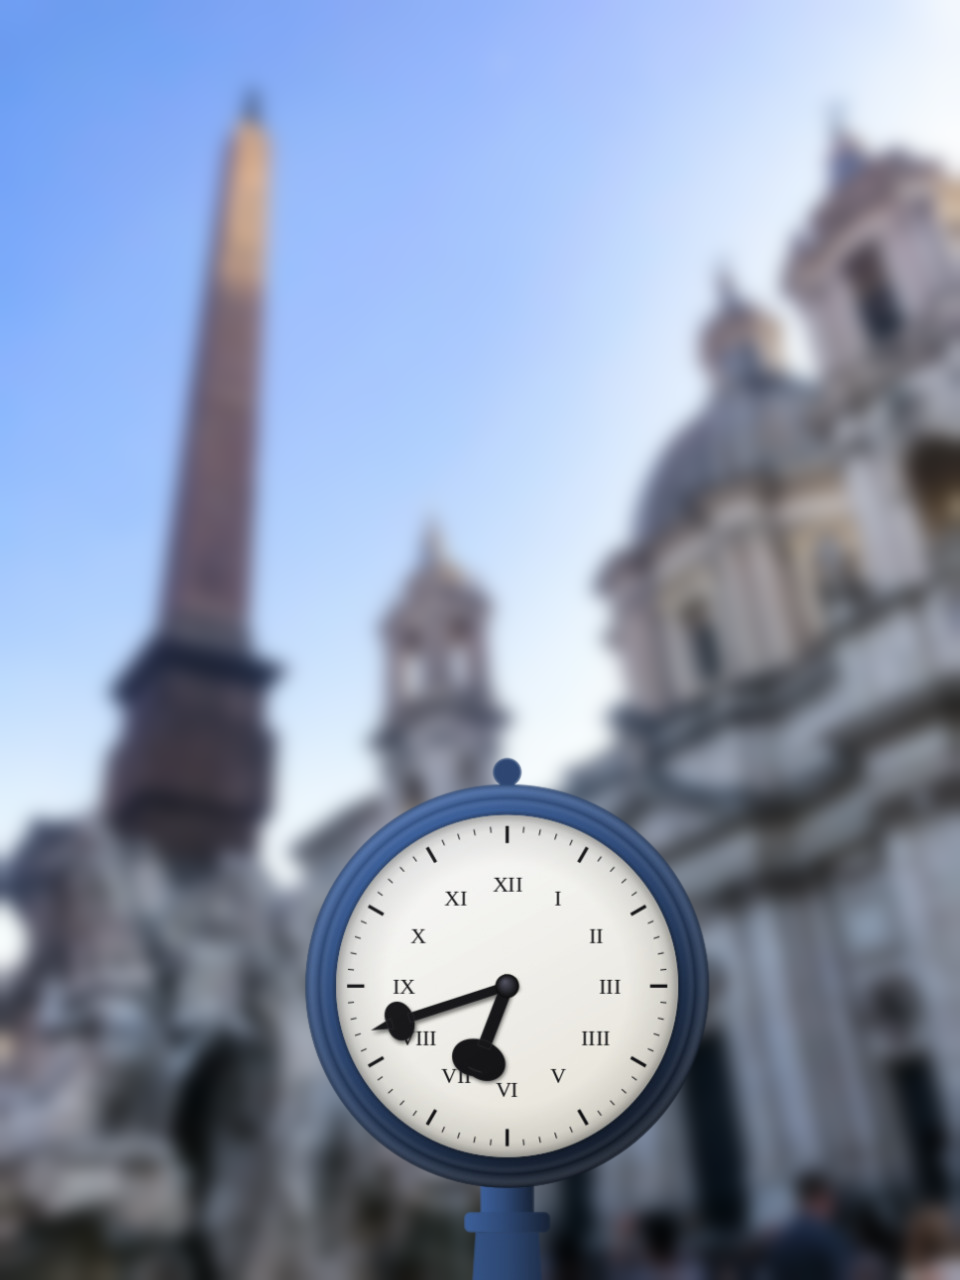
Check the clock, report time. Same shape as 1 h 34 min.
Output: 6 h 42 min
